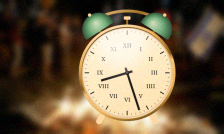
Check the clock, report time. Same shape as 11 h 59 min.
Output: 8 h 27 min
